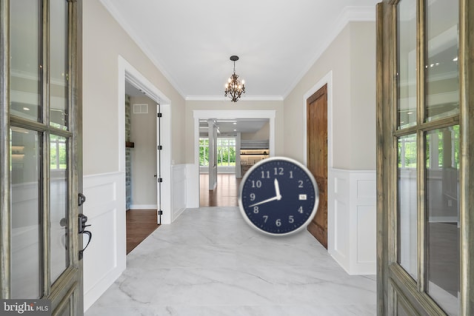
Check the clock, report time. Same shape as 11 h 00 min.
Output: 11 h 42 min
